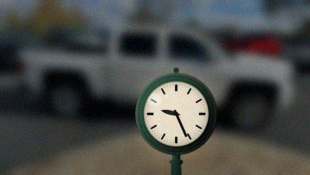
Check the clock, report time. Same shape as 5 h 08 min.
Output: 9 h 26 min
